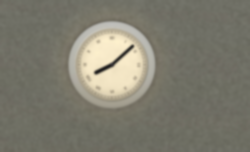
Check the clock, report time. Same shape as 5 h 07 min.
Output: 8 h 08 min
